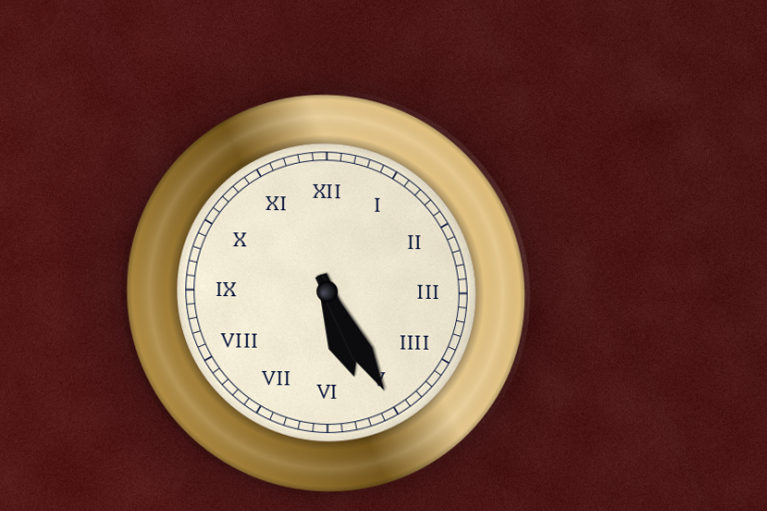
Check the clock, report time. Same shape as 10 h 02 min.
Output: 5 h 25 min
